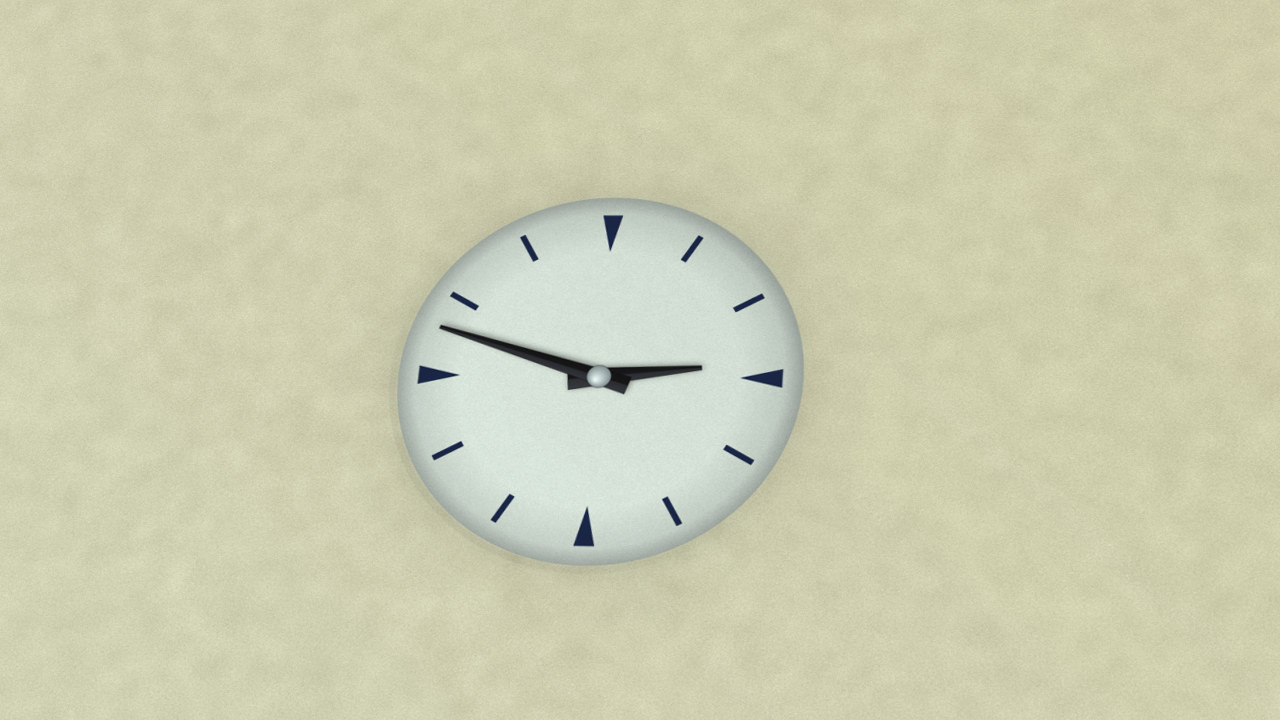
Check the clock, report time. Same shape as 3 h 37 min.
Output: 2 h 48 min
